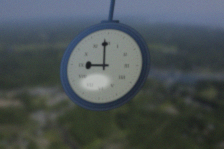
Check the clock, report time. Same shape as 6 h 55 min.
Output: 8 h 59 min
